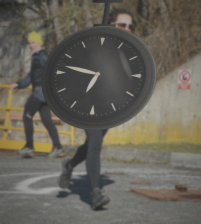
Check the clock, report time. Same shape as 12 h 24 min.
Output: 6 h 47 min
